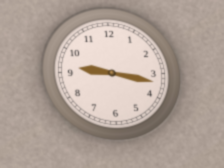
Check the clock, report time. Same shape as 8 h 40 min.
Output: 9 h 17 min
